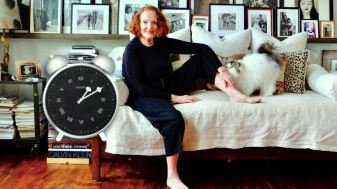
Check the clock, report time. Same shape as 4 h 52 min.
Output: 1 h 10 min
